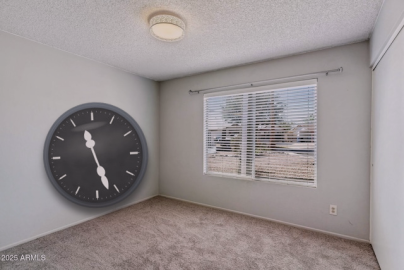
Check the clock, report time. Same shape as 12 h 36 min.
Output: 11 h 27 min
